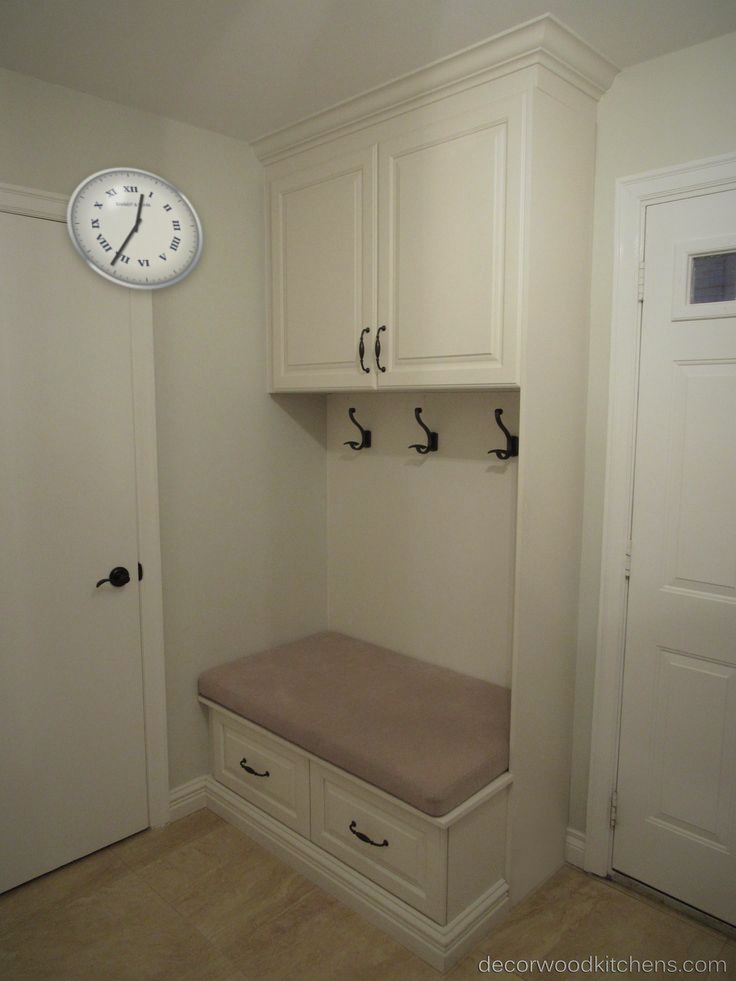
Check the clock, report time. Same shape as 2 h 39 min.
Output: 12 h 36 min
